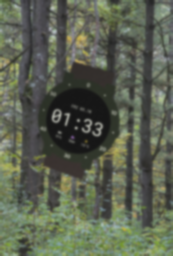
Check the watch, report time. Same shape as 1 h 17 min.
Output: 1 h 33 min
